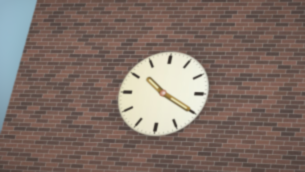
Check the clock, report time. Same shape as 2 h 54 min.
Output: 10 h 20 min
